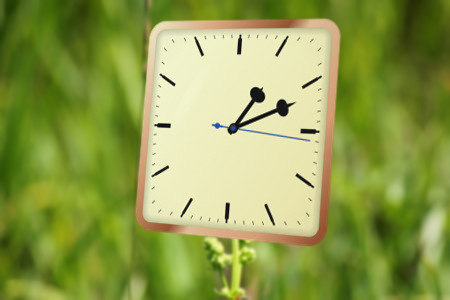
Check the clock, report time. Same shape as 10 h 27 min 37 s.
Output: 1 h 11 min 16 s
